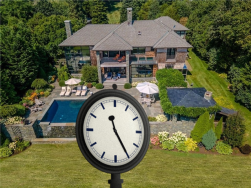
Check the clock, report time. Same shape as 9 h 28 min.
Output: 11 h 25 min
